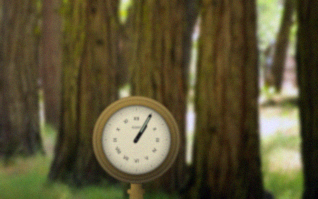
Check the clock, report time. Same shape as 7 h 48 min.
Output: 1 h 05 min
